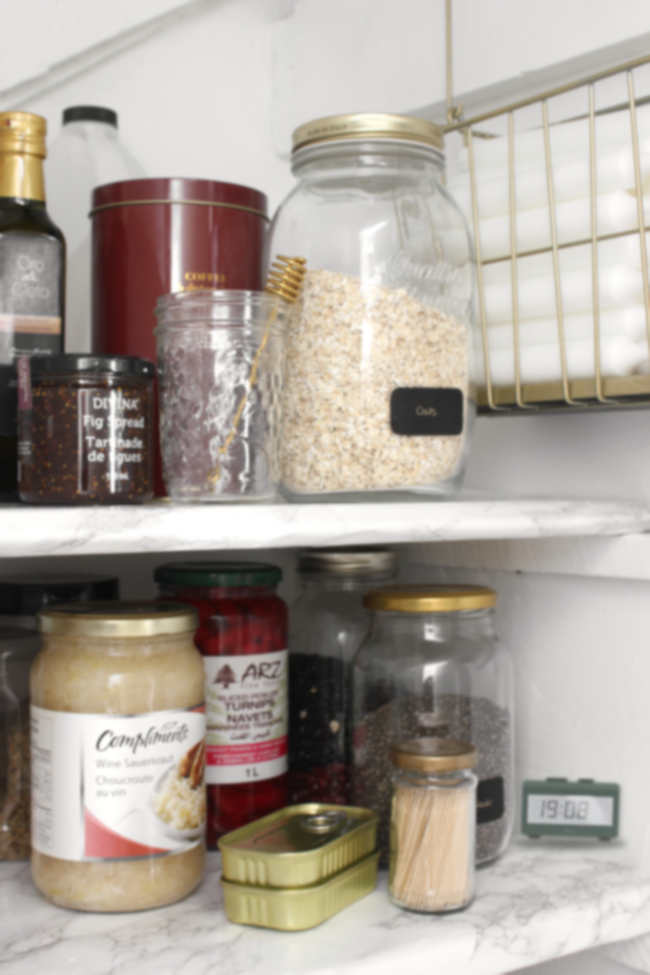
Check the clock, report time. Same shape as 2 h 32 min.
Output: 19 h 08 min
